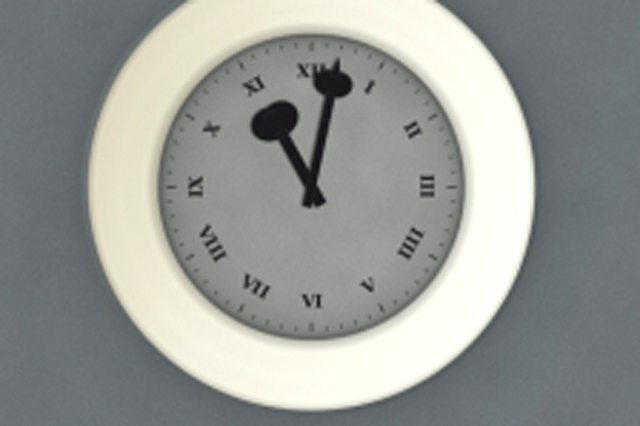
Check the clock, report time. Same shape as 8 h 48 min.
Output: 11 h 02 min
